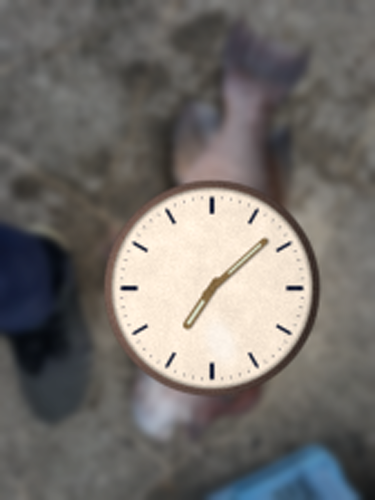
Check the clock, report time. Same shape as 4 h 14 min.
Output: 7 h 08 min
